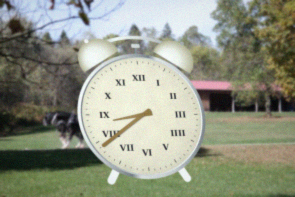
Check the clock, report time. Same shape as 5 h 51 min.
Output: 8 h 39 min
